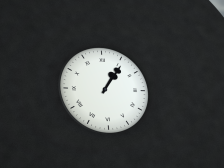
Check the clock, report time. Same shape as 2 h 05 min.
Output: 1 h 06 min
